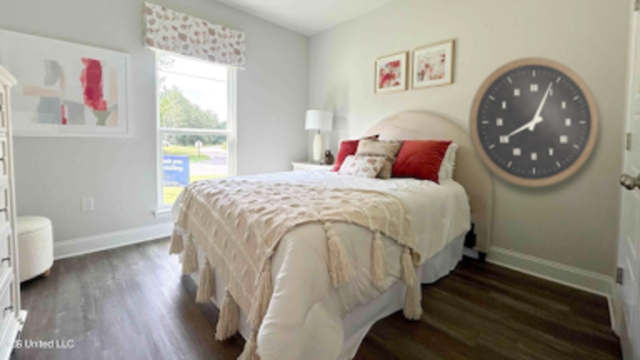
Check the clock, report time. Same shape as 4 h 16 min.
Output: 8 h 04 min
